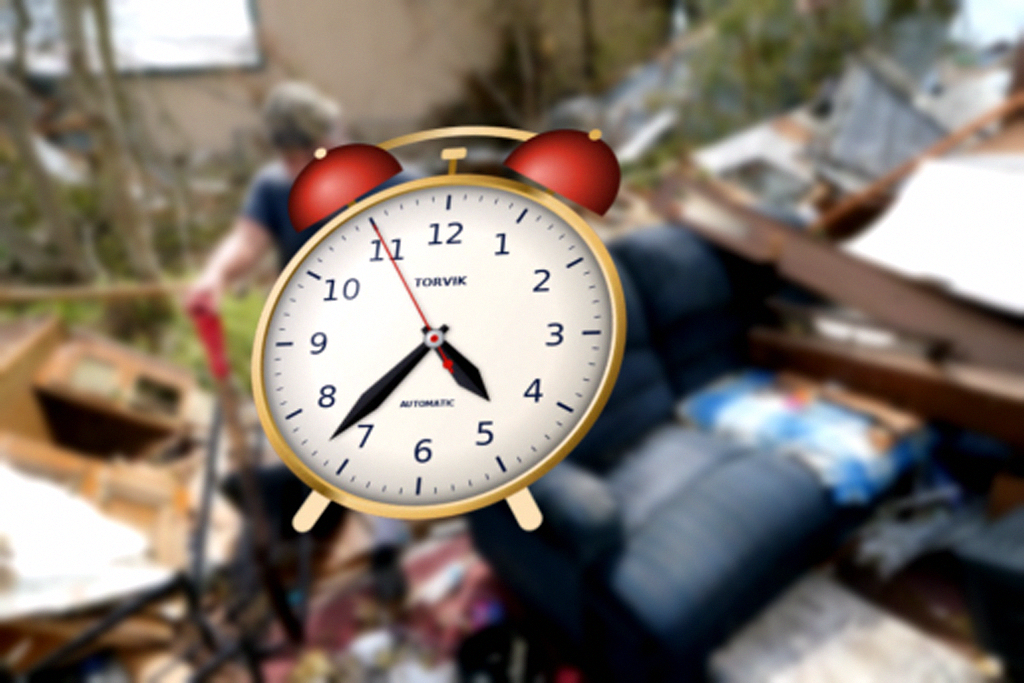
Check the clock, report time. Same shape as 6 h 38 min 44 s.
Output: 4 h 36 min 55 s
